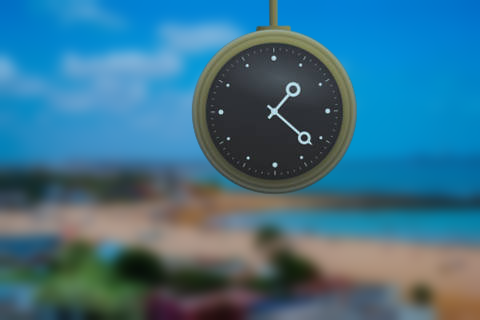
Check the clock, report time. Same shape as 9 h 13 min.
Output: 1 h 22 min
